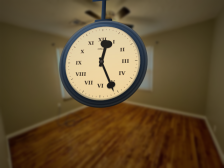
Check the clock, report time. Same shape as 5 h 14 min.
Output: 12 h 26 min
